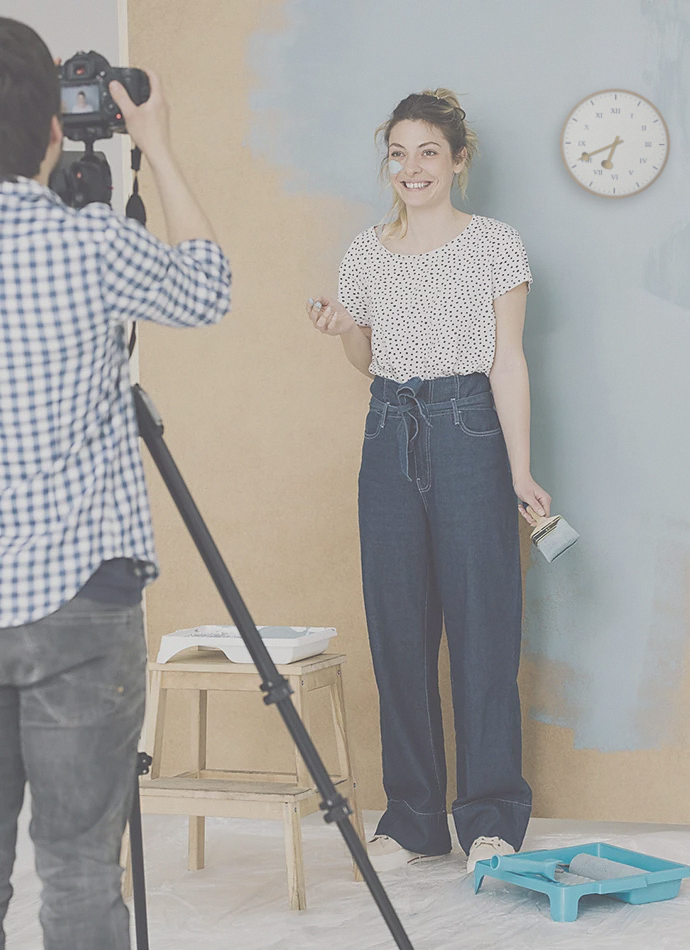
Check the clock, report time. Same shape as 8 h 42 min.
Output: 6 h 41 min
